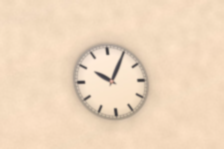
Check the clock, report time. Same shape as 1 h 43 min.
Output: 10 h 05 min
